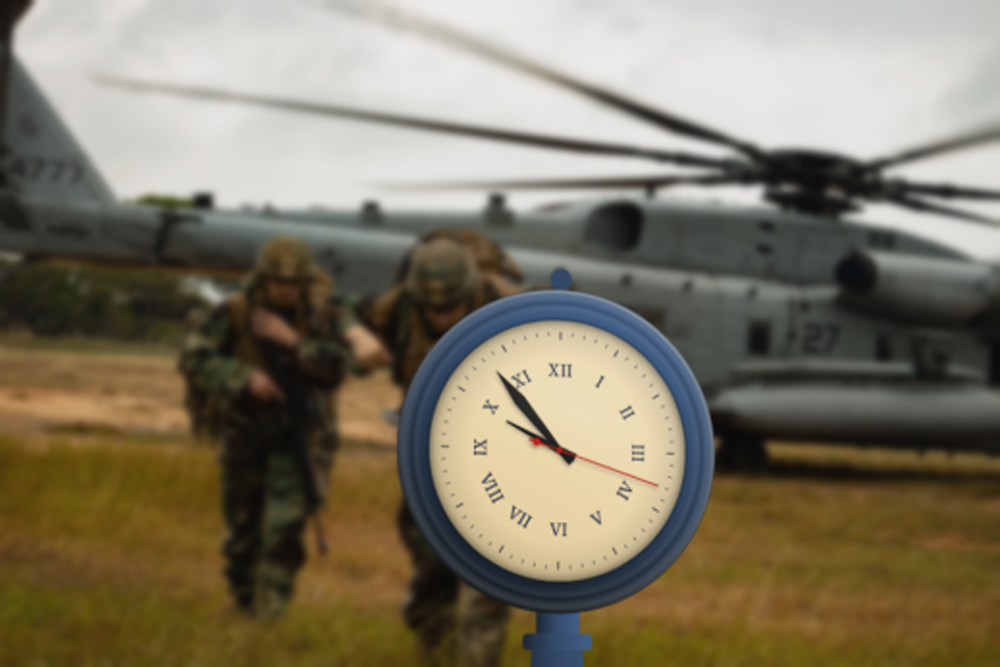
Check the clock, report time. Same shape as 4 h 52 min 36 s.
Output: 9 h 53 min 18 s
